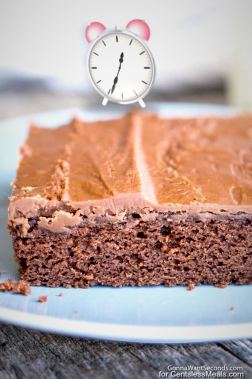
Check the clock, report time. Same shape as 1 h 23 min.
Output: 12 h 34 min
